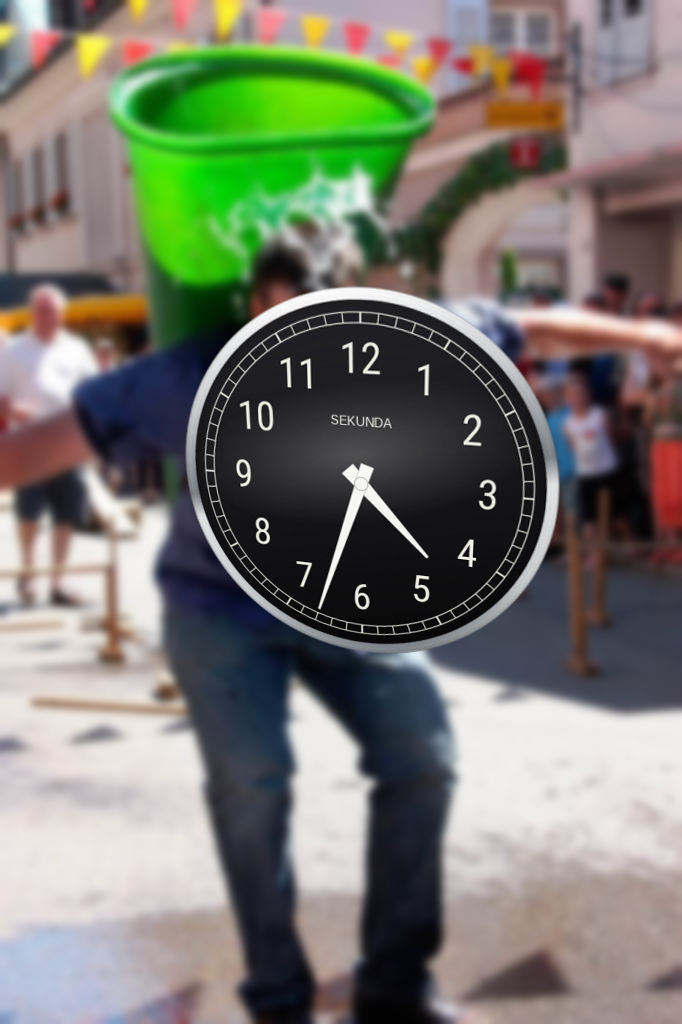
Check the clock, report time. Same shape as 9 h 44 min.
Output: 4 h 33 min
